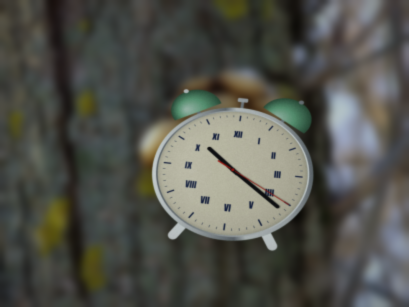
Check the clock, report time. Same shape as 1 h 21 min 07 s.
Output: 10 h 21 min 20 s
